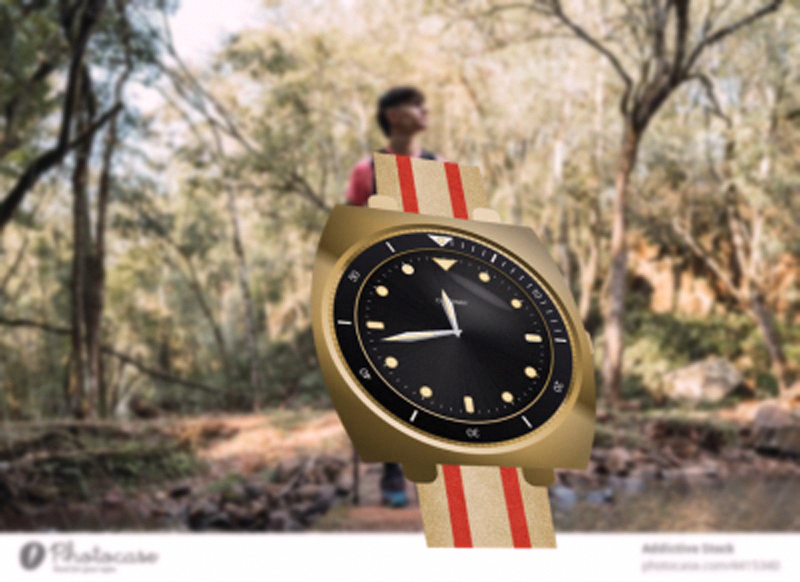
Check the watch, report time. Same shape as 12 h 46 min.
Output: 11 h 43 min
